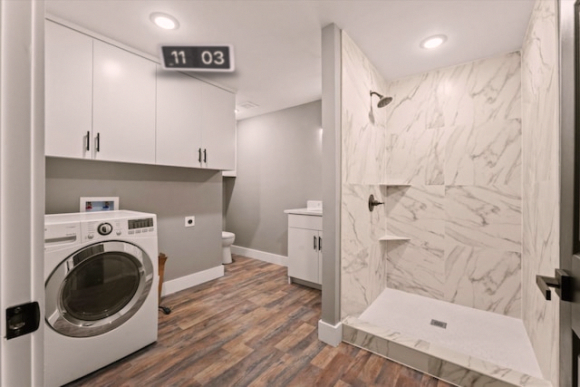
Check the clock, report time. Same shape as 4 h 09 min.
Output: 11 h 03 min
